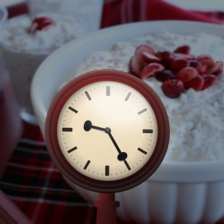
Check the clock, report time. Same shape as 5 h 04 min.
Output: 9 h 25 min
